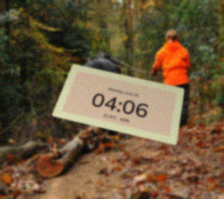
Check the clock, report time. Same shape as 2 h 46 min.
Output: 4 h 06 min
